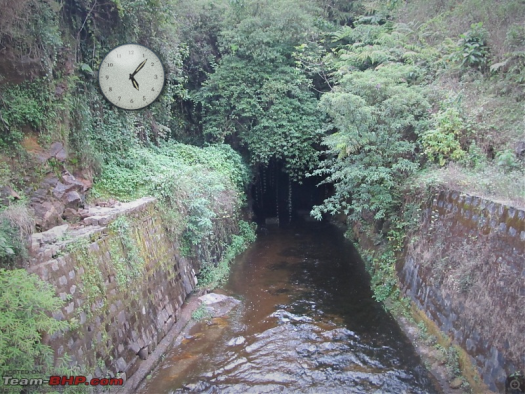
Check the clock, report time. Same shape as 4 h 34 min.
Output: 5 h 07 min
